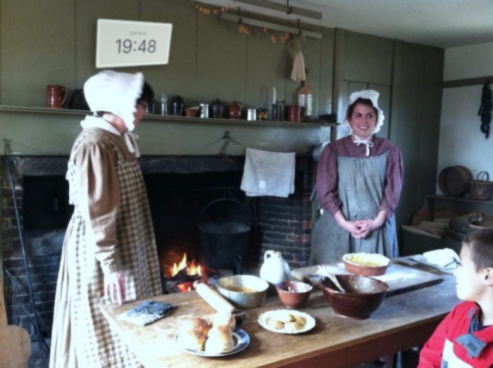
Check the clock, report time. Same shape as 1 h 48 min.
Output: 19 h 48 min
